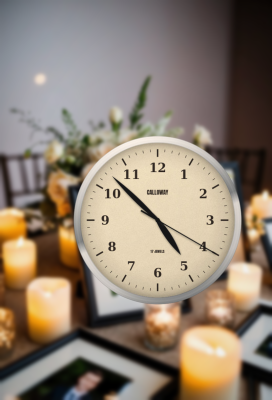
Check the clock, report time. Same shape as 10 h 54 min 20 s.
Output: 4 h 52 min 20 s
